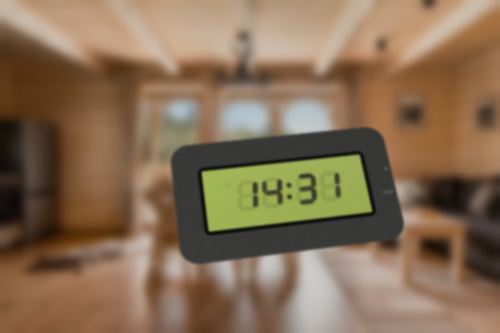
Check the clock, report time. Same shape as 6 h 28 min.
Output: 14 h 31 min
